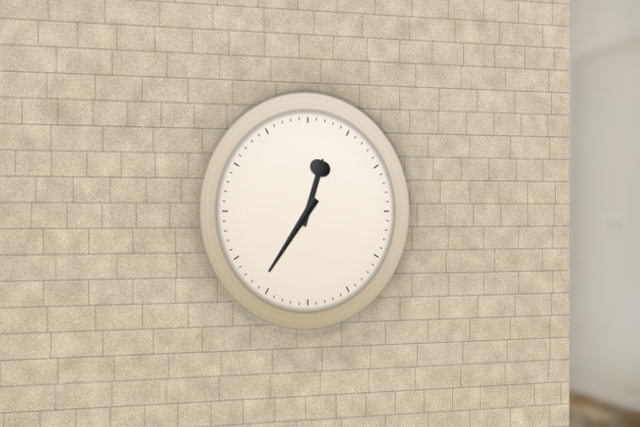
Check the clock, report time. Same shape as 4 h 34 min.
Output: 12 h 36 min
